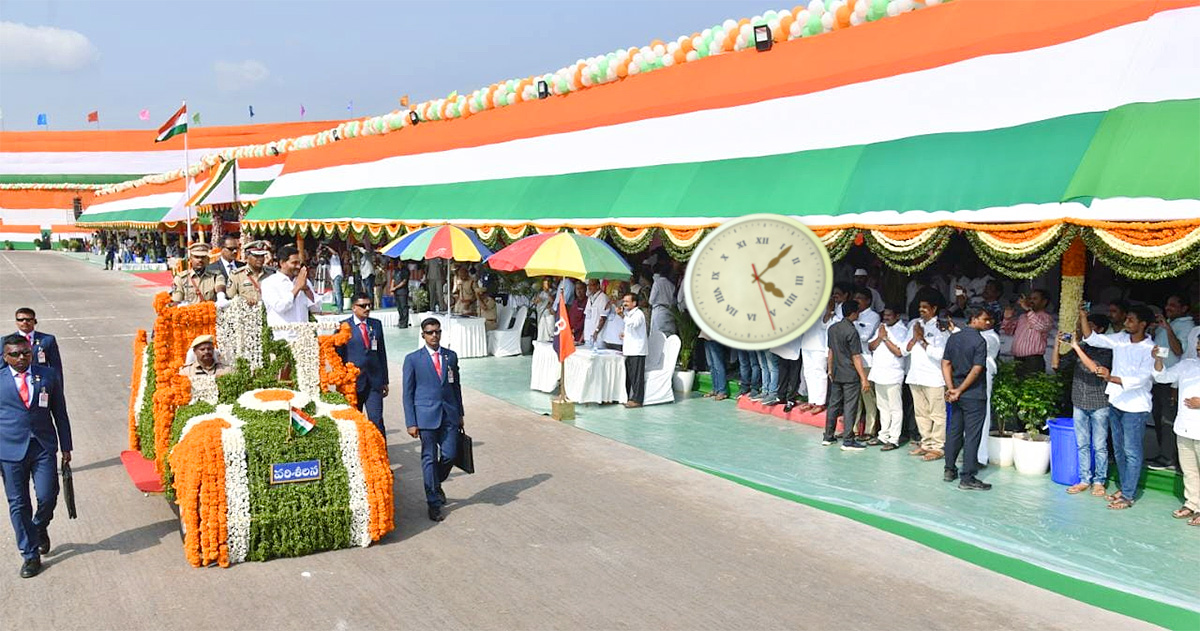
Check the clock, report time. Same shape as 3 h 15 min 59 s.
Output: 4 h 06 min 26 s
